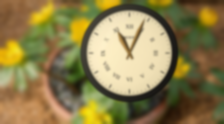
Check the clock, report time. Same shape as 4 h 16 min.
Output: 11 h 04 min
